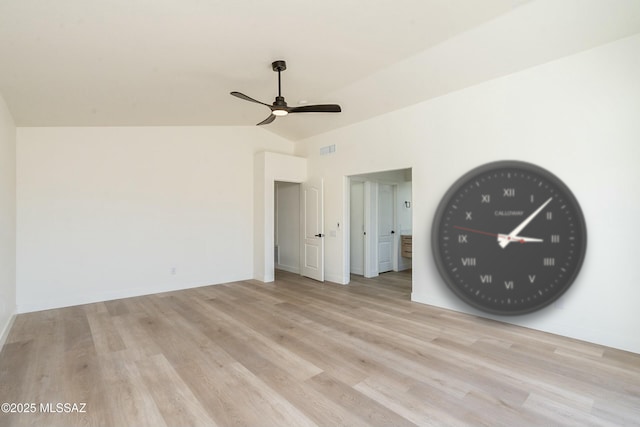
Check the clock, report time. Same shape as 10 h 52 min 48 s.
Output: 3 h 07 min 47 s
